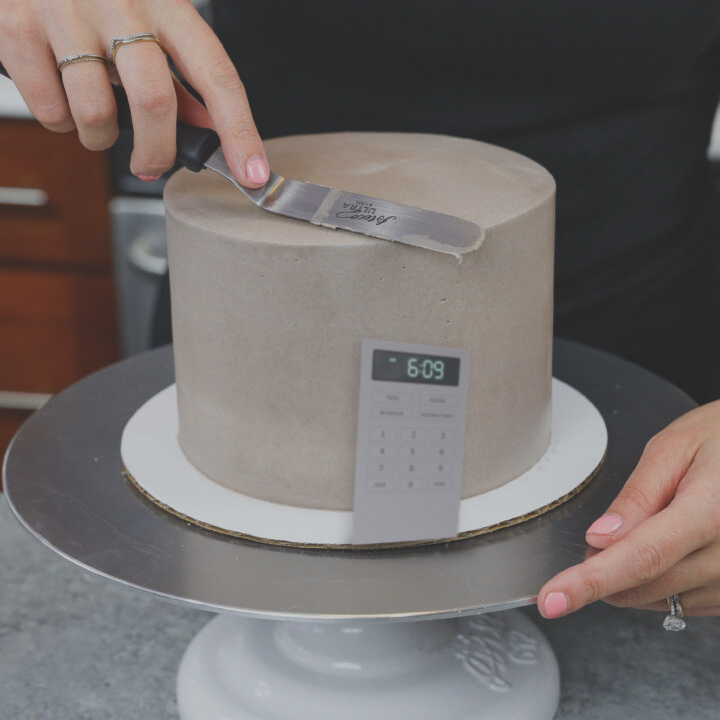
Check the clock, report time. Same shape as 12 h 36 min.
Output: 6 h 09 min
